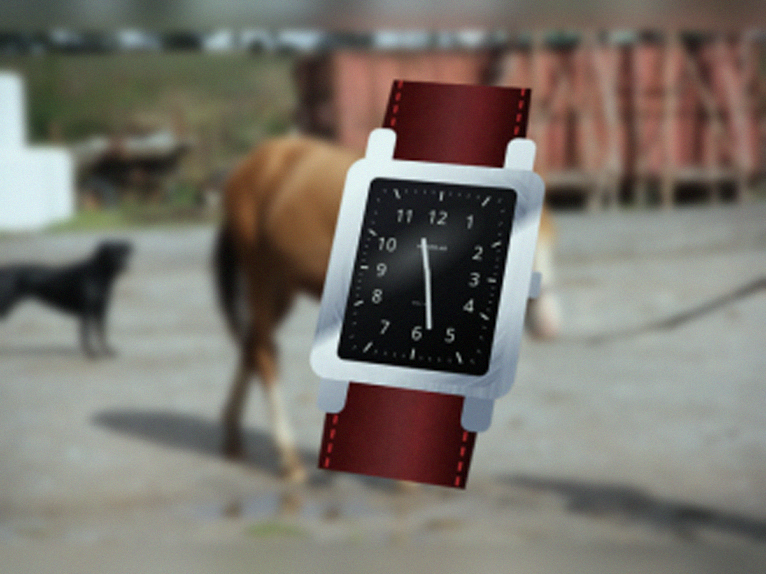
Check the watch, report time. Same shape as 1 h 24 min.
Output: 11 h 28 min
